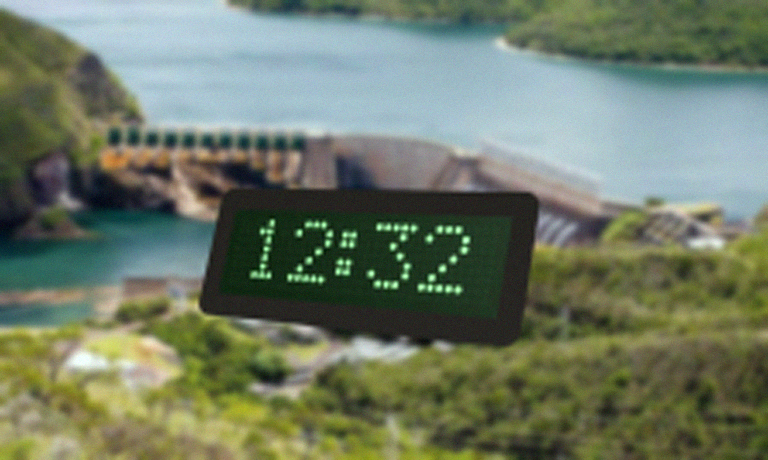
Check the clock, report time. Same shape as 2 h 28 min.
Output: 12 h 32 min
